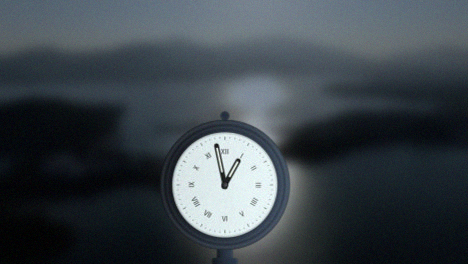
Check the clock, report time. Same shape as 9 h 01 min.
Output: 12 h 58 min
